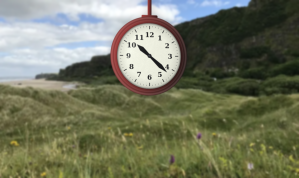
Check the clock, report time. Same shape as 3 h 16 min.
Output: 10 h 22 min
